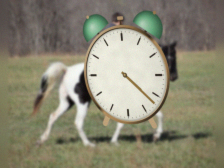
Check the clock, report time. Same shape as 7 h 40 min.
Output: 4 h 22 min
